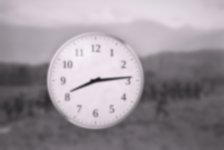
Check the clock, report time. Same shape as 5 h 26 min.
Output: 8 h 14 min
